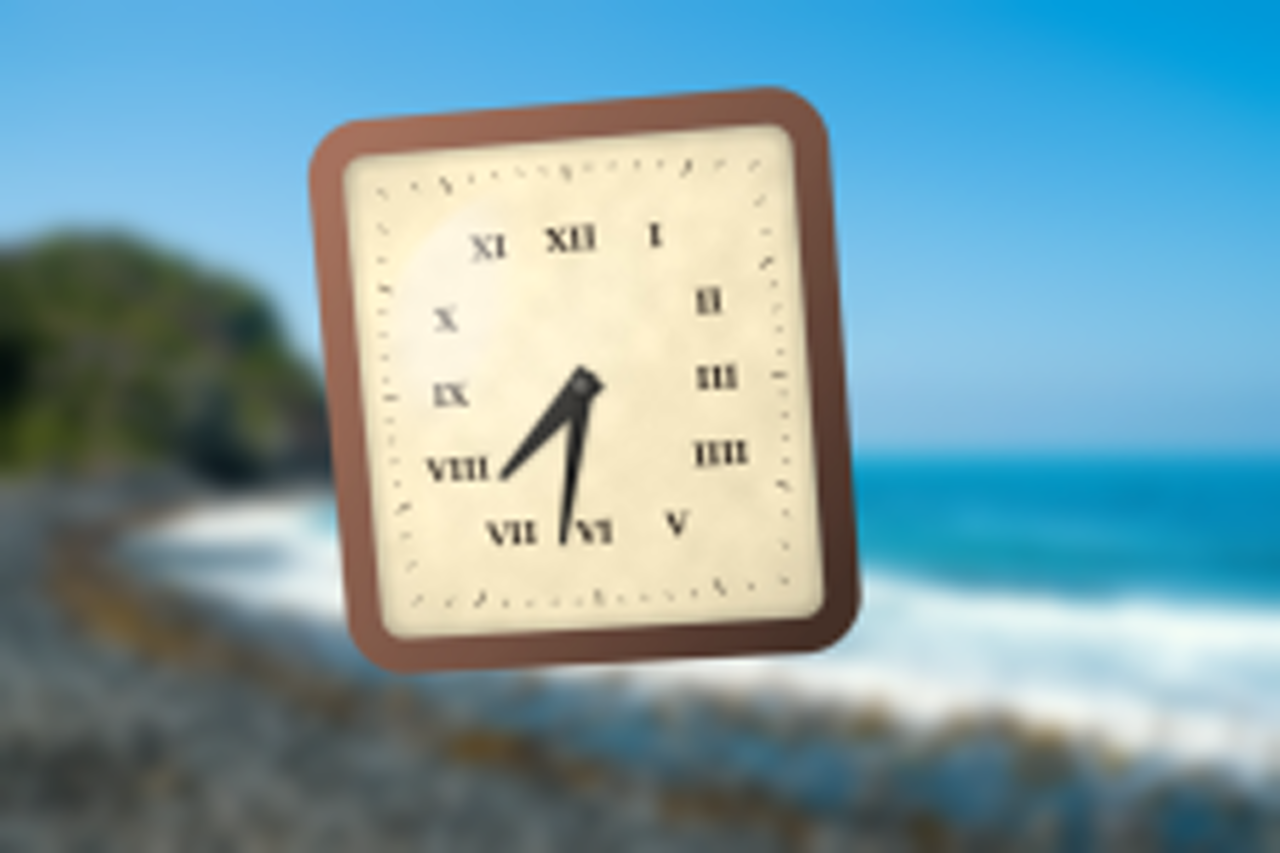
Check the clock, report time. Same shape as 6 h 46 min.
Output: 7 h 32 min
